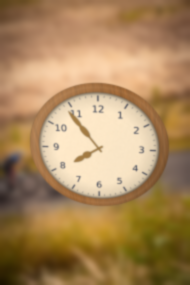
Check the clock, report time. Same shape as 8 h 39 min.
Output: 7 h 54 min
